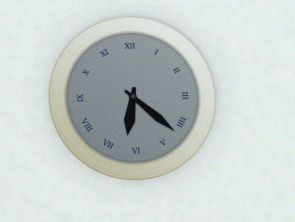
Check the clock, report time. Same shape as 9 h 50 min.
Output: 6 h 22 min
